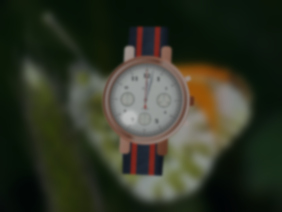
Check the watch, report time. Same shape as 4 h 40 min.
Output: 12 h 02 min
